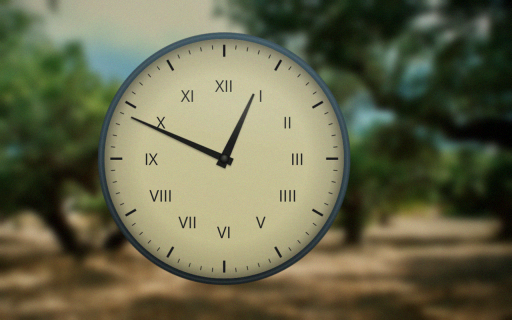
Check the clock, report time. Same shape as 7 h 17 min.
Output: 12 h 49 min
